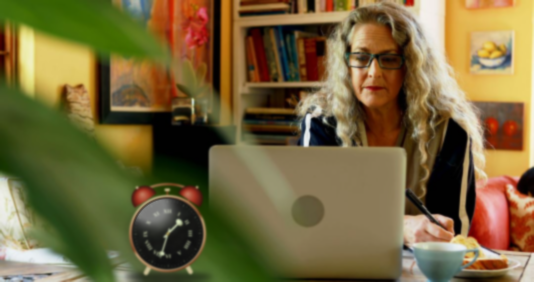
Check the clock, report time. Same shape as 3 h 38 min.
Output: 1 h 33 min
